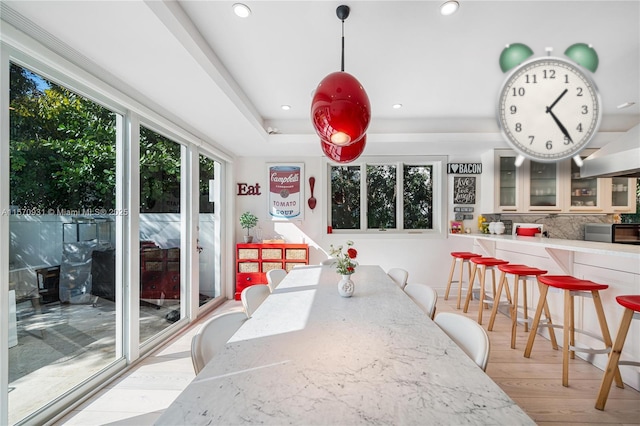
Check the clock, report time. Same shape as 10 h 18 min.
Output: 1 h 24 min
